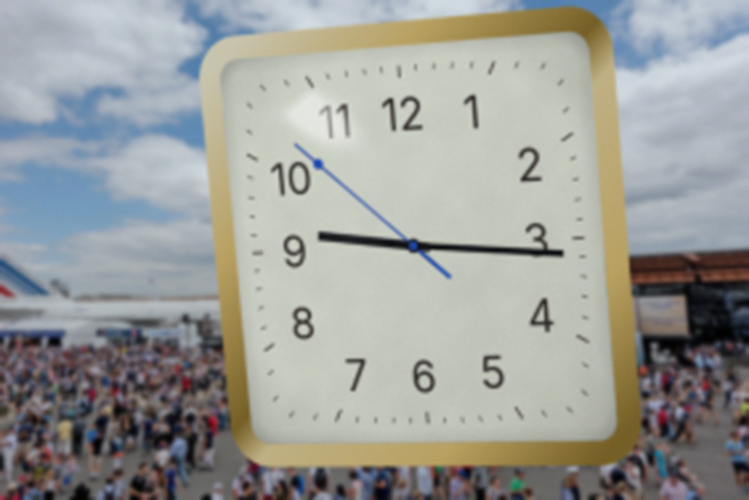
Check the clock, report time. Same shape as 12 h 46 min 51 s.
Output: 9 h 15 min 52 s
